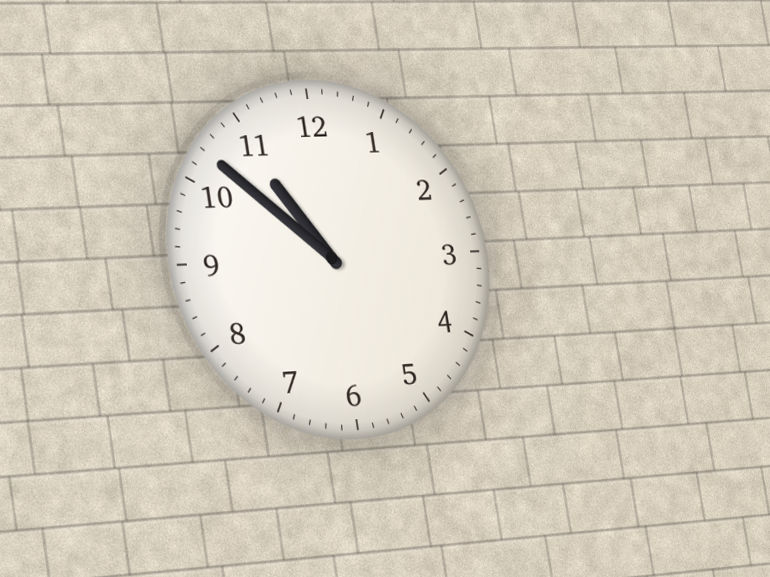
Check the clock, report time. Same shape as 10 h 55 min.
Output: 10 h 52 min
